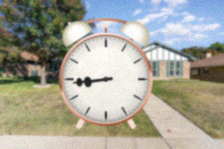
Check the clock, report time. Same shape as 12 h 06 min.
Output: 8 h 44 min
